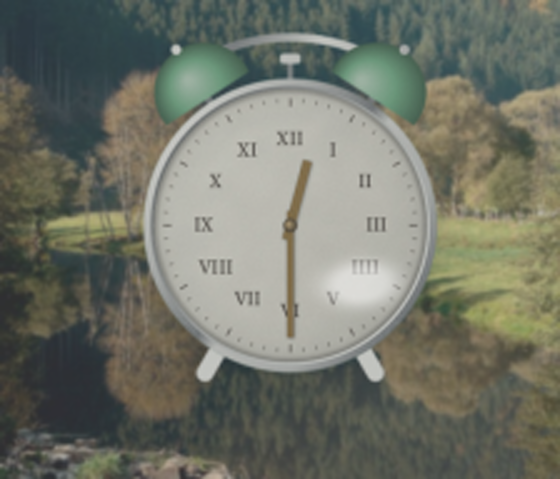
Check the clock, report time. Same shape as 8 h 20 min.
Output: 12 h 30 min
